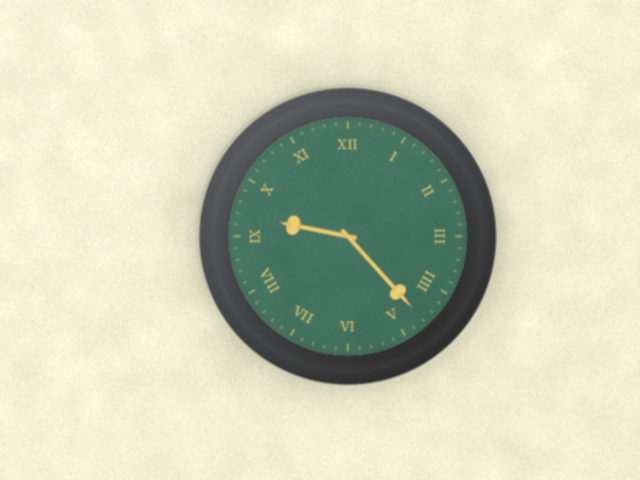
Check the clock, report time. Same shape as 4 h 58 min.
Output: 9 h 23 min
